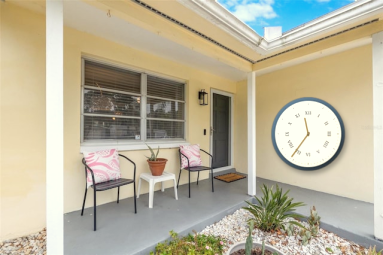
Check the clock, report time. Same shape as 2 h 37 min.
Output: 11 h 36 min
